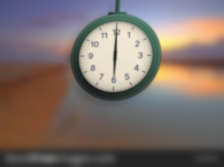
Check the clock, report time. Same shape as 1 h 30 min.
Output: 6 h 00 min
